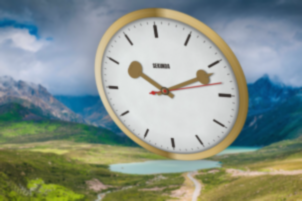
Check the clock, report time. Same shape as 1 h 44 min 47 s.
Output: 10 h 11 min 13 s
